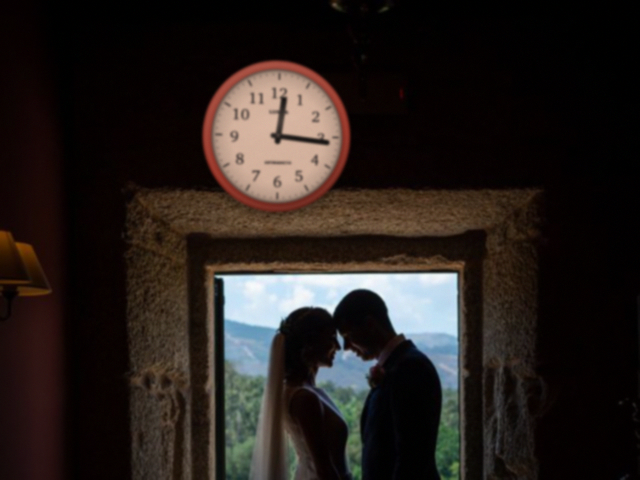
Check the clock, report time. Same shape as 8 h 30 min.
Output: 12 h 16 min
